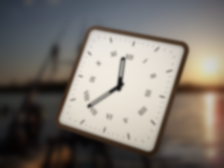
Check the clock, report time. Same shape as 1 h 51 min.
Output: 11 h 37 min
